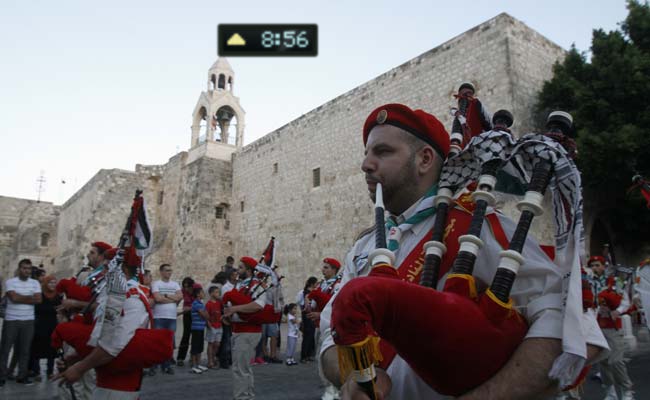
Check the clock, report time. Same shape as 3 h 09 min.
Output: 8 h 56 min
